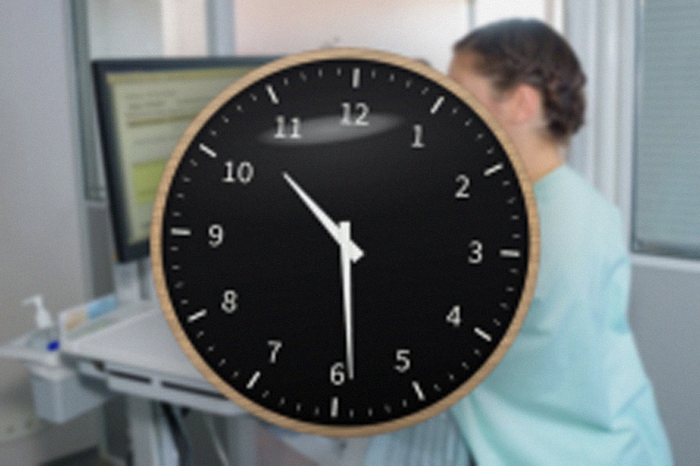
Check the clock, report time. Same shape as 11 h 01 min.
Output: 10 h 29 min
